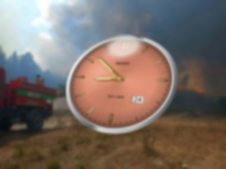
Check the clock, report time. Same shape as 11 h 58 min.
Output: 8 h 52 min
